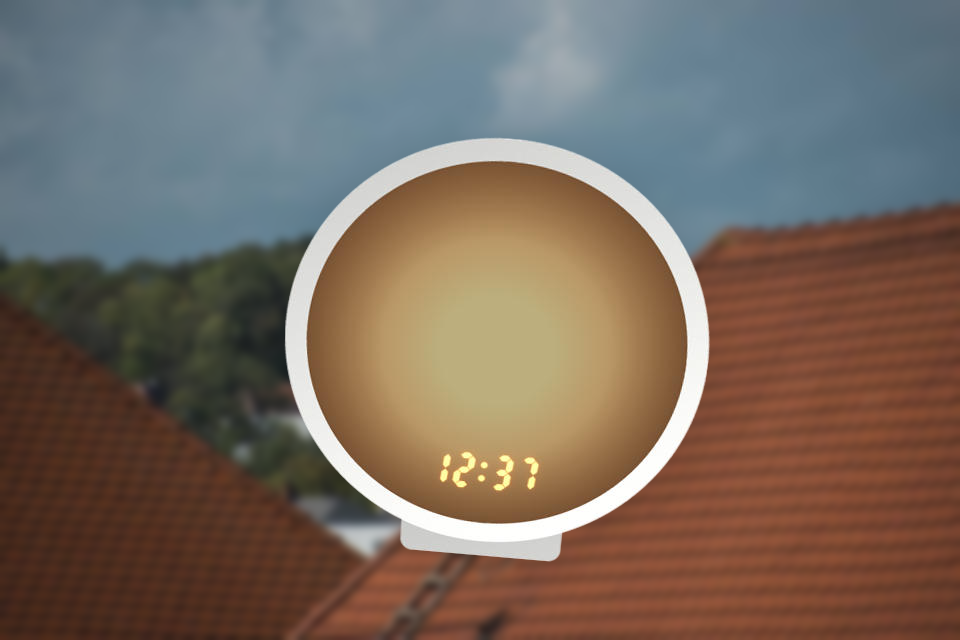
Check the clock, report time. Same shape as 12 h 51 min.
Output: 12 h 37 min
